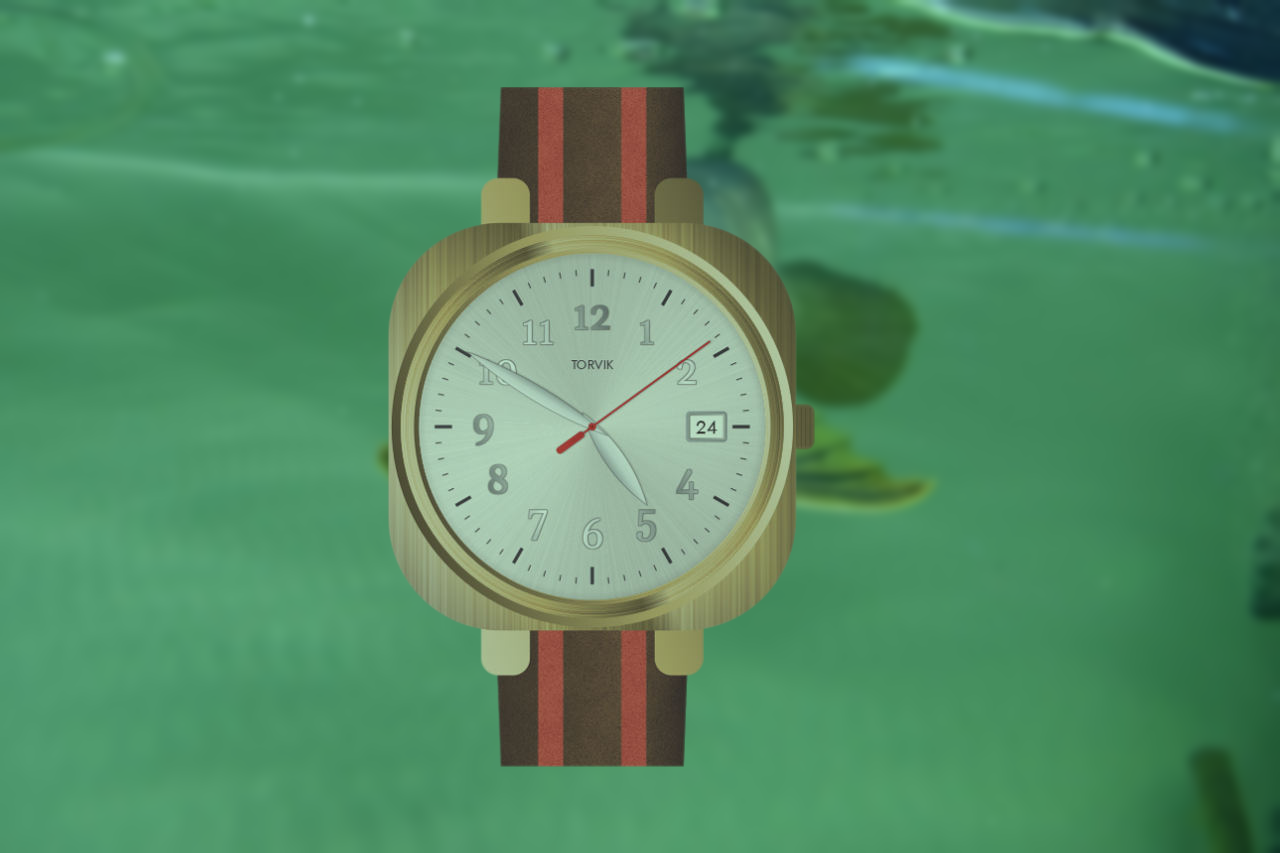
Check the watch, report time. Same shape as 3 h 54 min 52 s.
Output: 4 h 50 min 09 s
